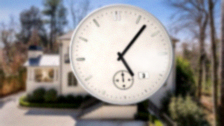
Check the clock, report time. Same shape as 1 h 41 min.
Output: 5 h 07 min
